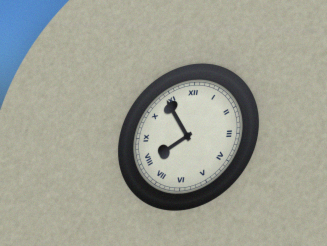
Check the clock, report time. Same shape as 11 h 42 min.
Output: 7 h 54 min
